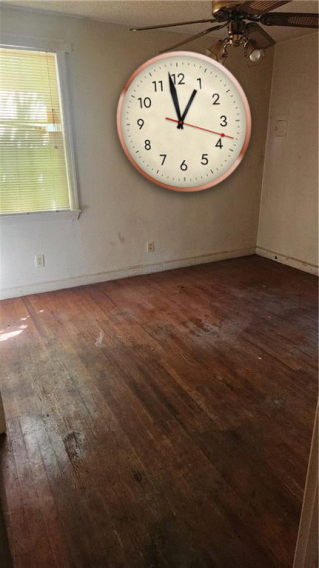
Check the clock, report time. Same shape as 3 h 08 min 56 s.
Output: 12 h 58 min 18 s
